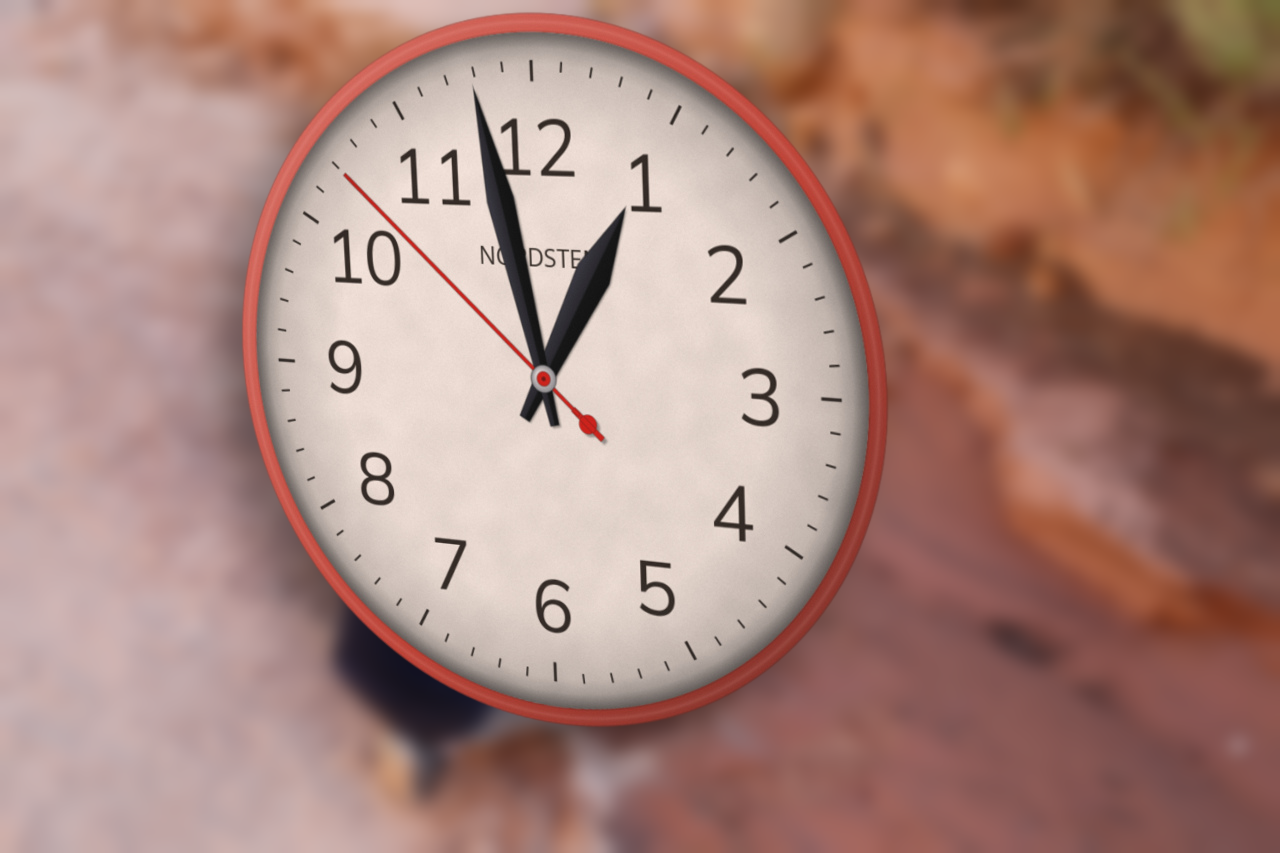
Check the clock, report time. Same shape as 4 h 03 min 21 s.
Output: 12 h 57 min 52 s
